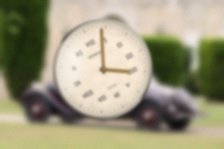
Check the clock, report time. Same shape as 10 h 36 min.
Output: 4 h 04 min
